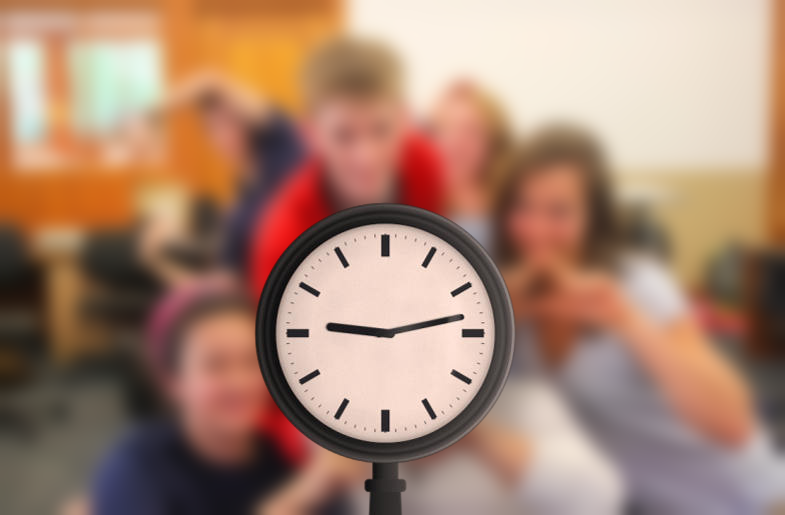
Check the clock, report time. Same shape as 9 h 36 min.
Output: 9 h 13 min
